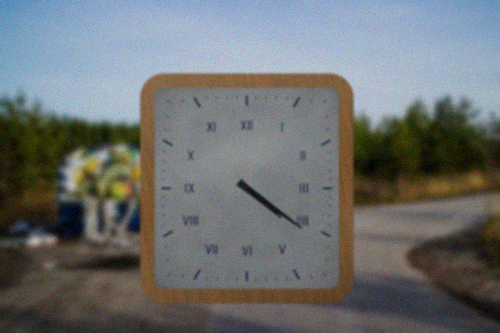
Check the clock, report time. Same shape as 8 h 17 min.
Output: 4 h 21 min
